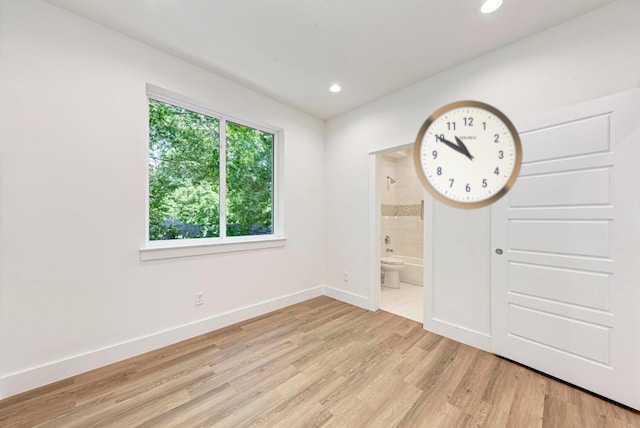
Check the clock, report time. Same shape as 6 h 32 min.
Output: 10 h 50 min
